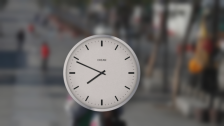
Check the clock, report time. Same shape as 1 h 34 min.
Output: 7 h 49 min
